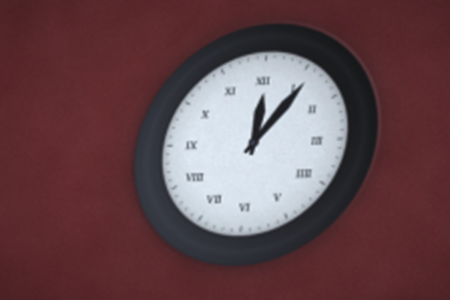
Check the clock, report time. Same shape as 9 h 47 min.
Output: 12 h 06 min
